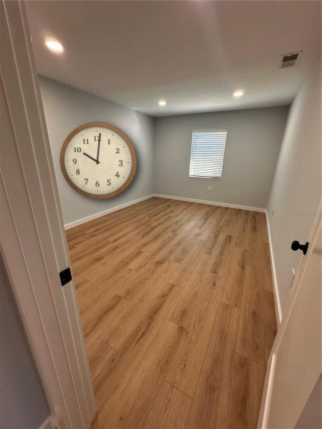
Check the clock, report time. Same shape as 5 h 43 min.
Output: 10 h 01 min
